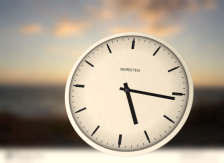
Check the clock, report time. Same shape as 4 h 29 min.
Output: 5 h 16 min
